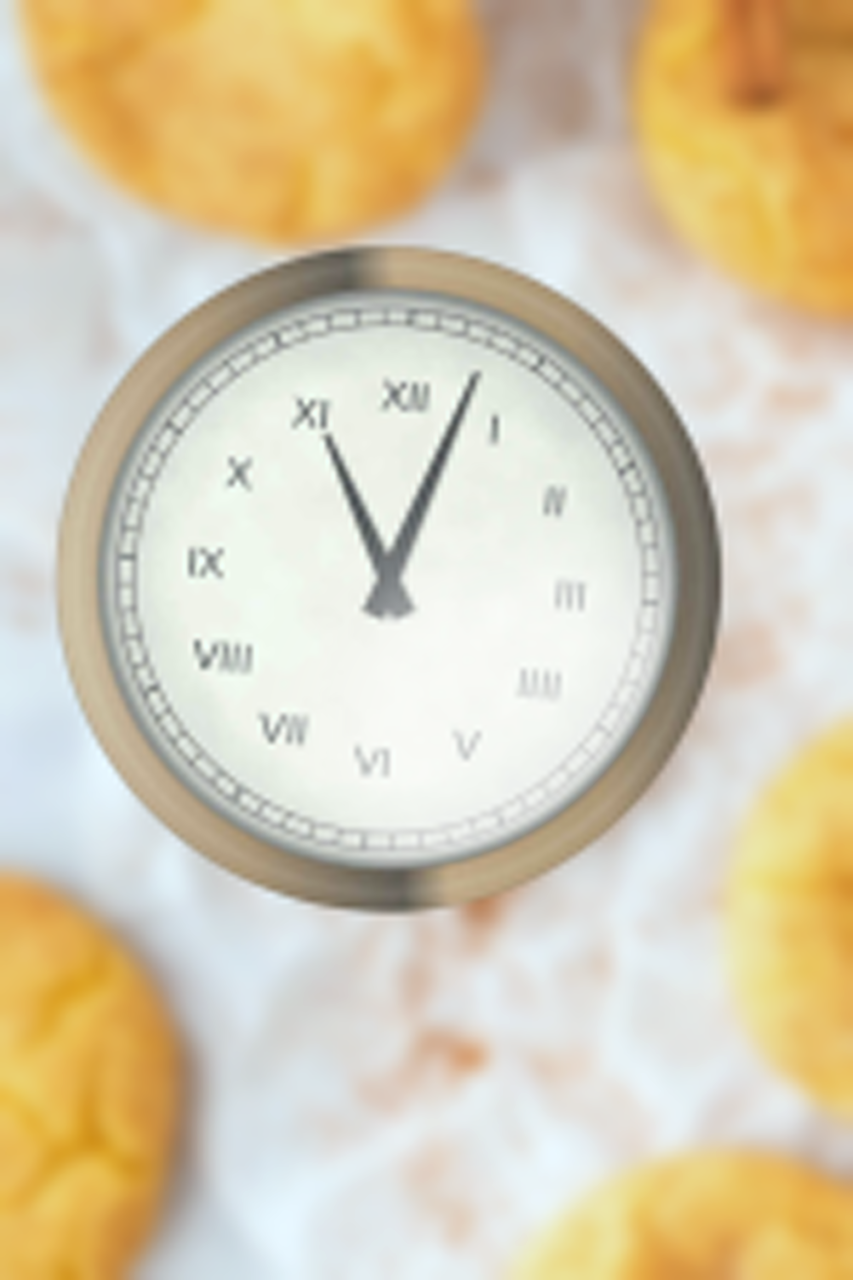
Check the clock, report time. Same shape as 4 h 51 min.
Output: 11 h 03 min
